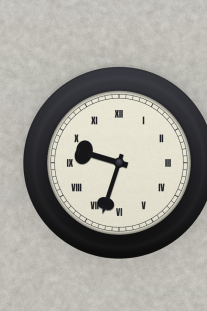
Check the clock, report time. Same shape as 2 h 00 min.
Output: 9 h 33 min
